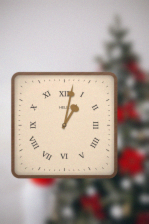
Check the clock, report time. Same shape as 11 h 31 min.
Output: 1 h 02 min
